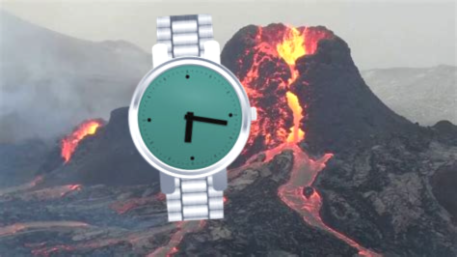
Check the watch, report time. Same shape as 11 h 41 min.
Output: 6 h 17 min
